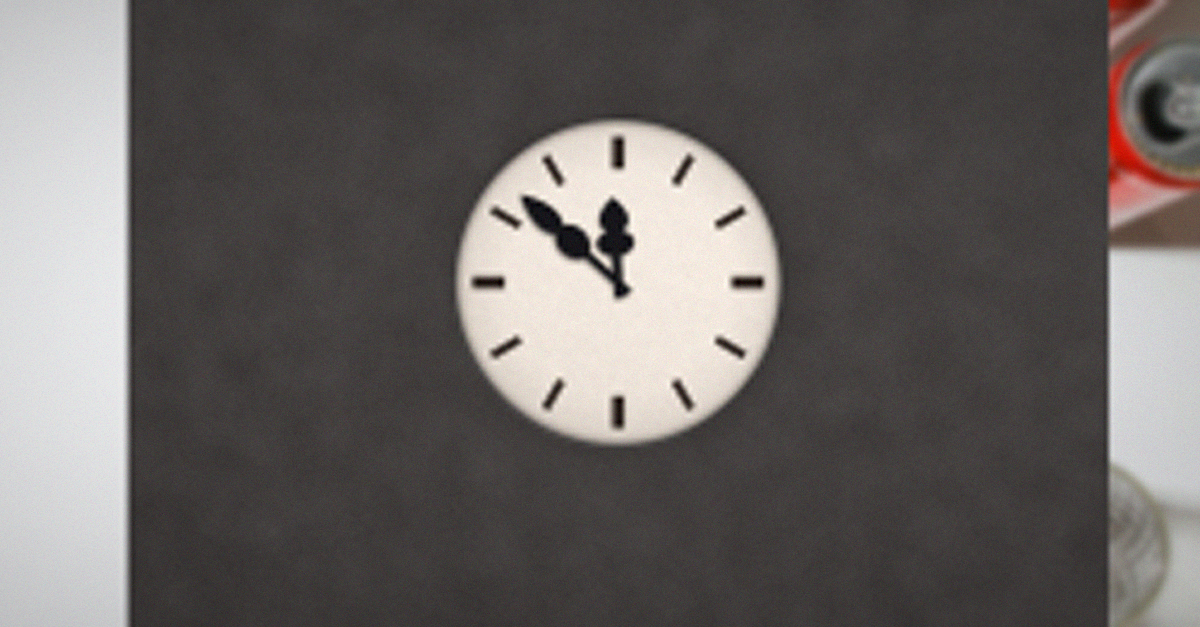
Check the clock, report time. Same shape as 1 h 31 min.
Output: 11 h 52 min
